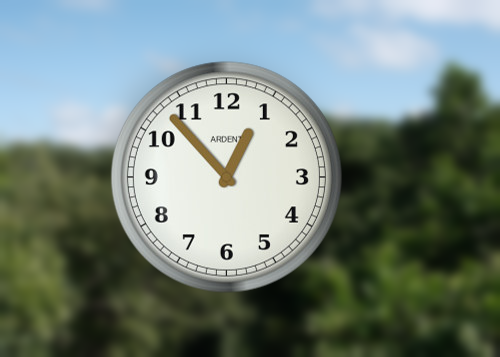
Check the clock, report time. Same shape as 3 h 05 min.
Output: 12 h 53 min
